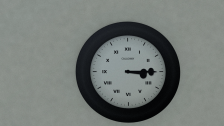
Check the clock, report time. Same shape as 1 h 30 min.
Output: 3 h 15 min
